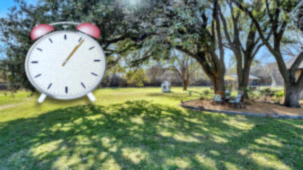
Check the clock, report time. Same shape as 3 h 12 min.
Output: 1 h 06 min
